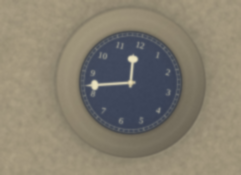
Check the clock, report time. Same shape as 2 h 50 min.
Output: 11 h 42 min
